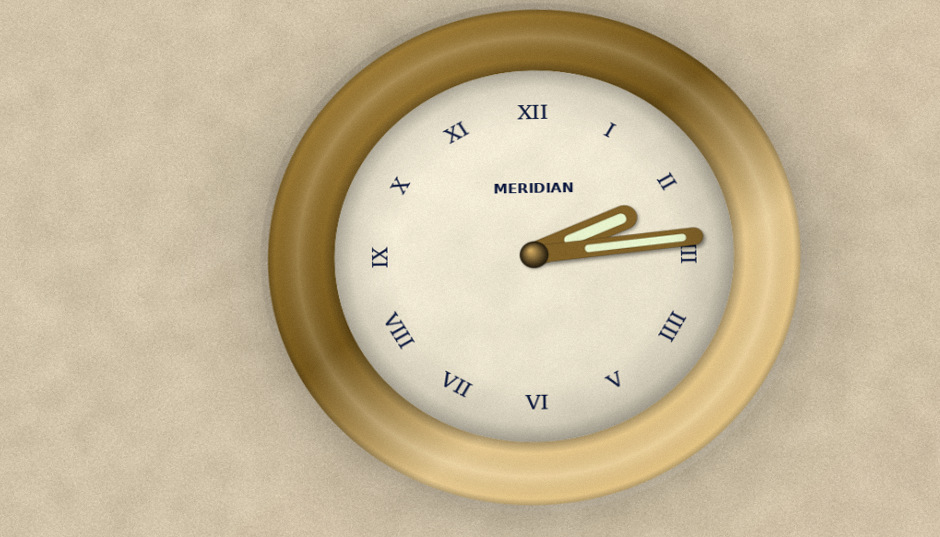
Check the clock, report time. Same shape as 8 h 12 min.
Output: 2 h 14 min
